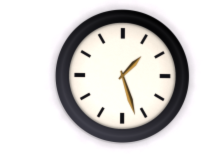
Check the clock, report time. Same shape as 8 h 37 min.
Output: 1 h 27 min
